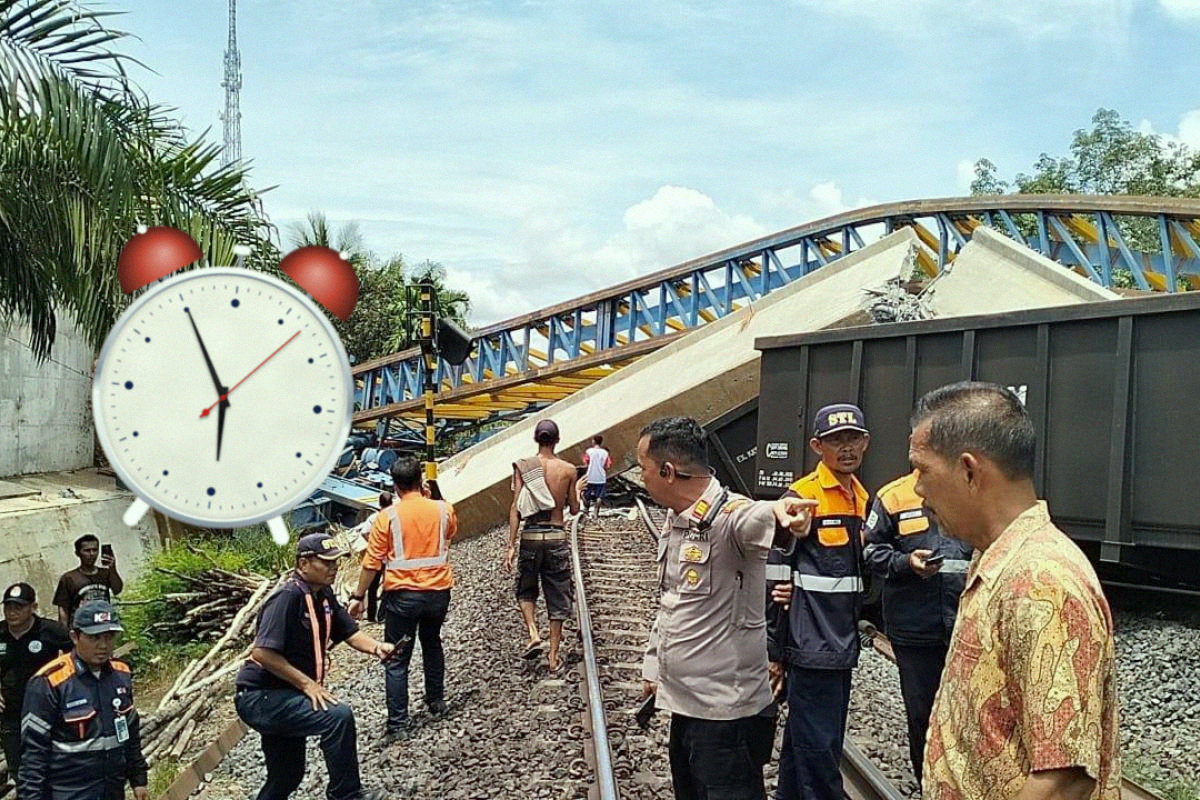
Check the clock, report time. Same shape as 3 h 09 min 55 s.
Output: 5 h 55 min 07 s
